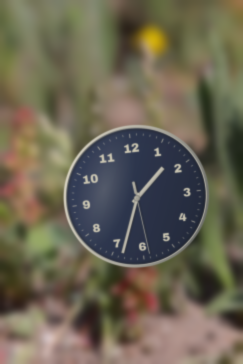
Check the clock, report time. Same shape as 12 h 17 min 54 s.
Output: 1 h 33 min 29 s
